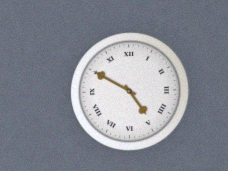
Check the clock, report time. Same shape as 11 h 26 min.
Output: 4 h 50 min
